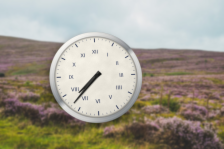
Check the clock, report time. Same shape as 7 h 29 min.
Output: 7 h 37 min
